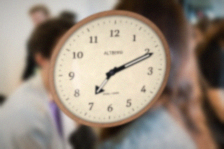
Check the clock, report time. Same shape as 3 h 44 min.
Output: 7 h 11 min
